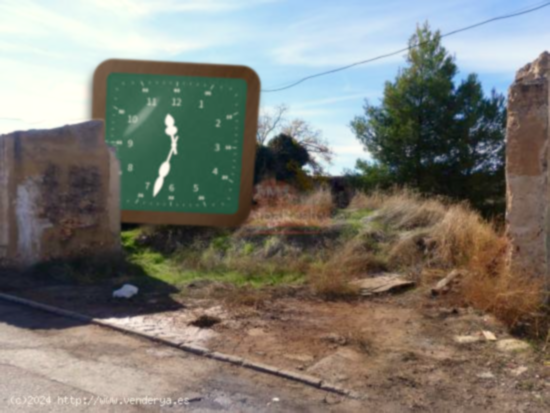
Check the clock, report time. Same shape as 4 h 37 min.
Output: 11 h 33 min
